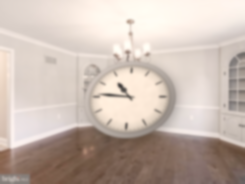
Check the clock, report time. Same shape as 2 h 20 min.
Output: 10 h 46 min
